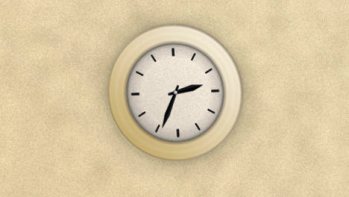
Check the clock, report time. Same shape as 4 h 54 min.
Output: 2 h 34 min
